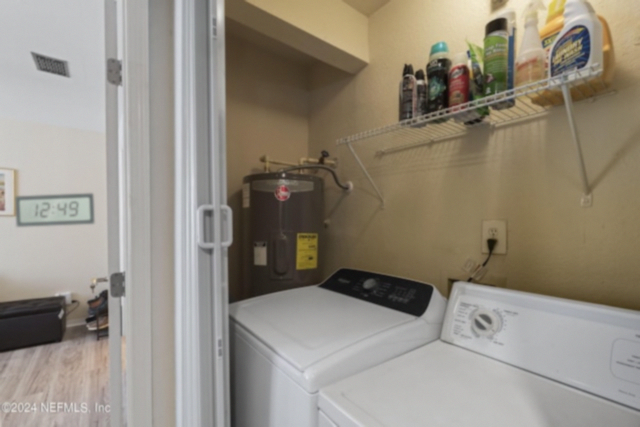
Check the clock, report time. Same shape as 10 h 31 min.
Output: 12 h 49 min
